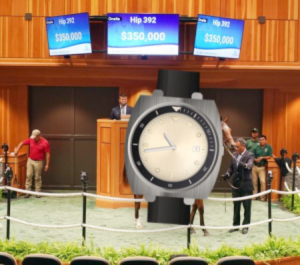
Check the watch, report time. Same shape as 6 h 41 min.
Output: 10 h 43 min
